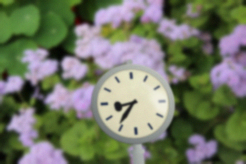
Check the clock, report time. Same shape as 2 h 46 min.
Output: 8 h 36 min
